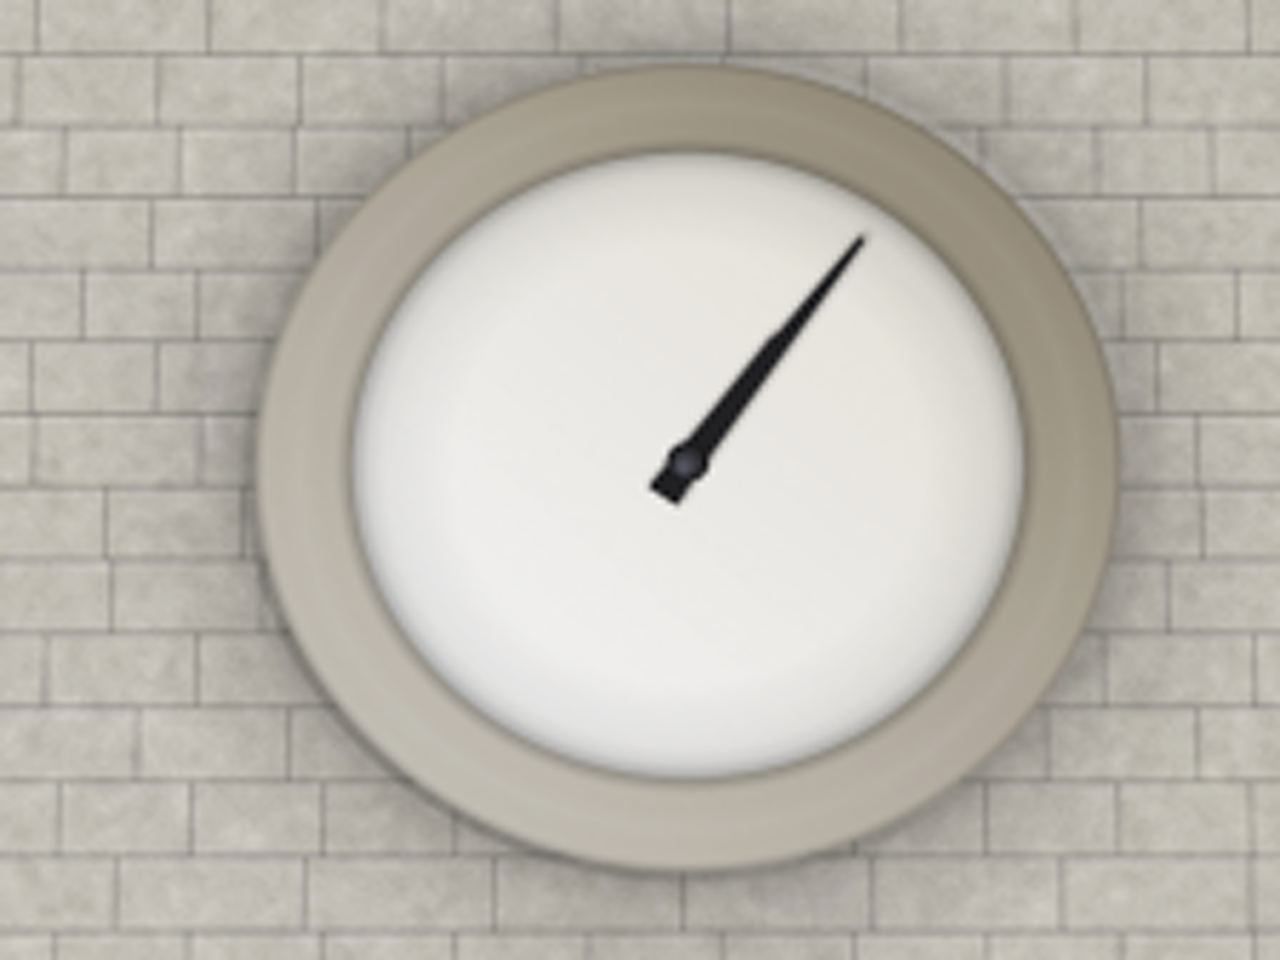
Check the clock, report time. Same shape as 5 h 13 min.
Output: 1 h 06 min
